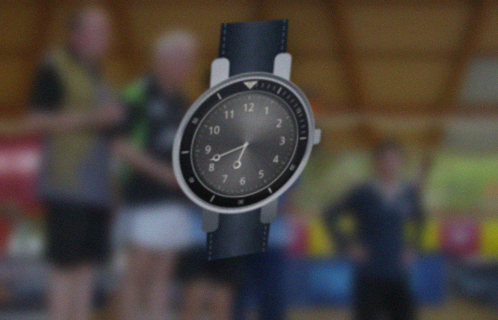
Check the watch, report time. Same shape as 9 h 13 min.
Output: 6 h 42 min
